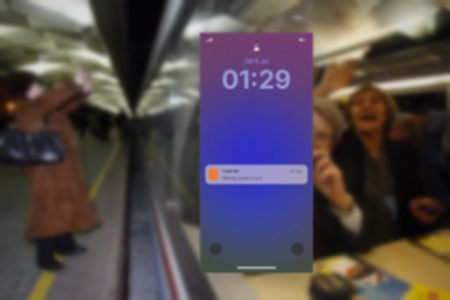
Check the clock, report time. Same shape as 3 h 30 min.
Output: 1 h 29 min
